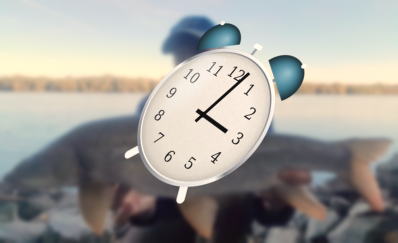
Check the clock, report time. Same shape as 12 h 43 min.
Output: 3 h 02 min
